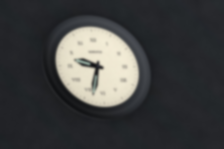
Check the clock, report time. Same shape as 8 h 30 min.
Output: 9 h 33 min
